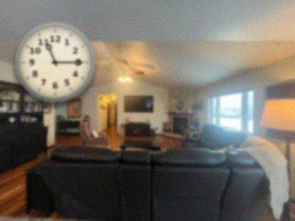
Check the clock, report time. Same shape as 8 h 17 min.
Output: 11 h 15 min
